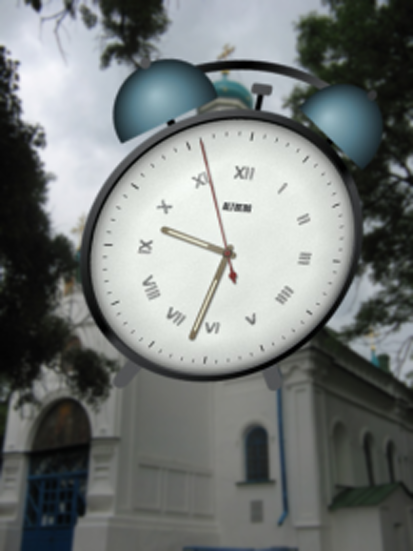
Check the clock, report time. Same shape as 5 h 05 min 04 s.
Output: 9 h 31 min 56 s
